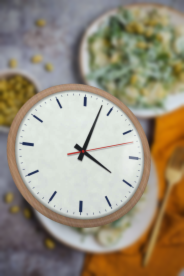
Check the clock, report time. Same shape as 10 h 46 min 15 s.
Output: 4 h 03 min 12 s
